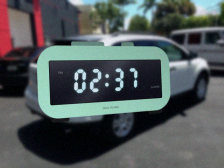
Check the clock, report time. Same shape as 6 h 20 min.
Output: 2 h 37 min
